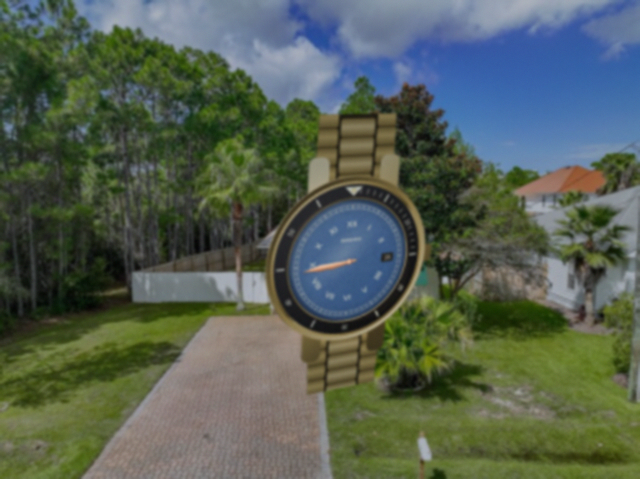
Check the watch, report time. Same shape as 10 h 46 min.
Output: 8 h 44 min
